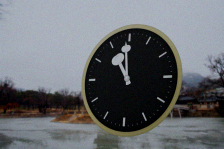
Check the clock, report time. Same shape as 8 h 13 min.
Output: 10 h 59 min
